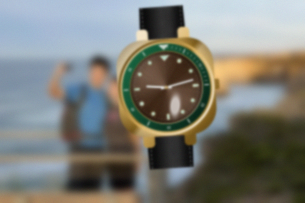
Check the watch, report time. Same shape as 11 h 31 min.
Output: 9 h 13 min
